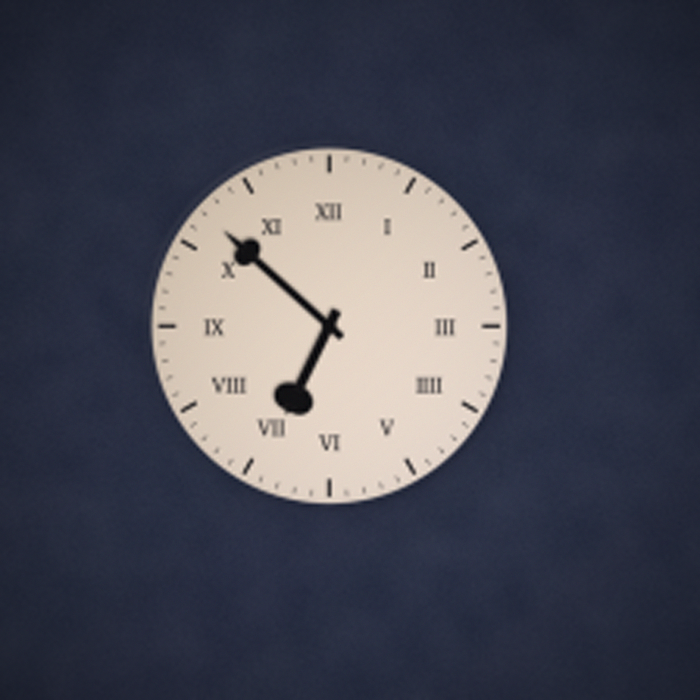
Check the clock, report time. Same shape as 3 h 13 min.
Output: 6 h 52 min
